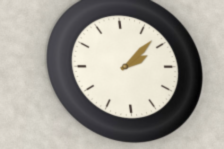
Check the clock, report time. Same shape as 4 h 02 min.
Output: 2 h 08 min
